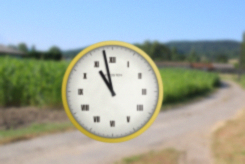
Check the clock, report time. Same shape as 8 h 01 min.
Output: 10 h 58 min
